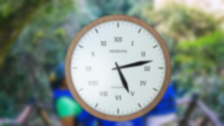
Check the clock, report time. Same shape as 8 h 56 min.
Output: 5 h 13 min
